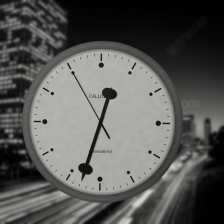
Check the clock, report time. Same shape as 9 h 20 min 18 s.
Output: 12 h 32 min 55 s
